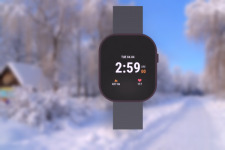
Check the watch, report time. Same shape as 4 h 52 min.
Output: 2 h 59 min
